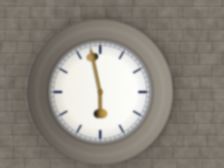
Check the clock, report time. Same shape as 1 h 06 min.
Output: 5 h 58 min
